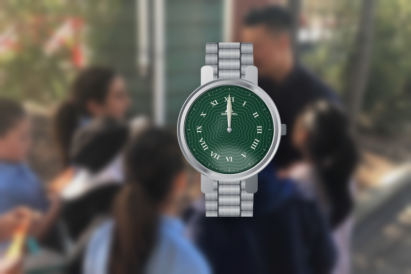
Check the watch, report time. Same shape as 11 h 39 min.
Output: 12 h 00 min
